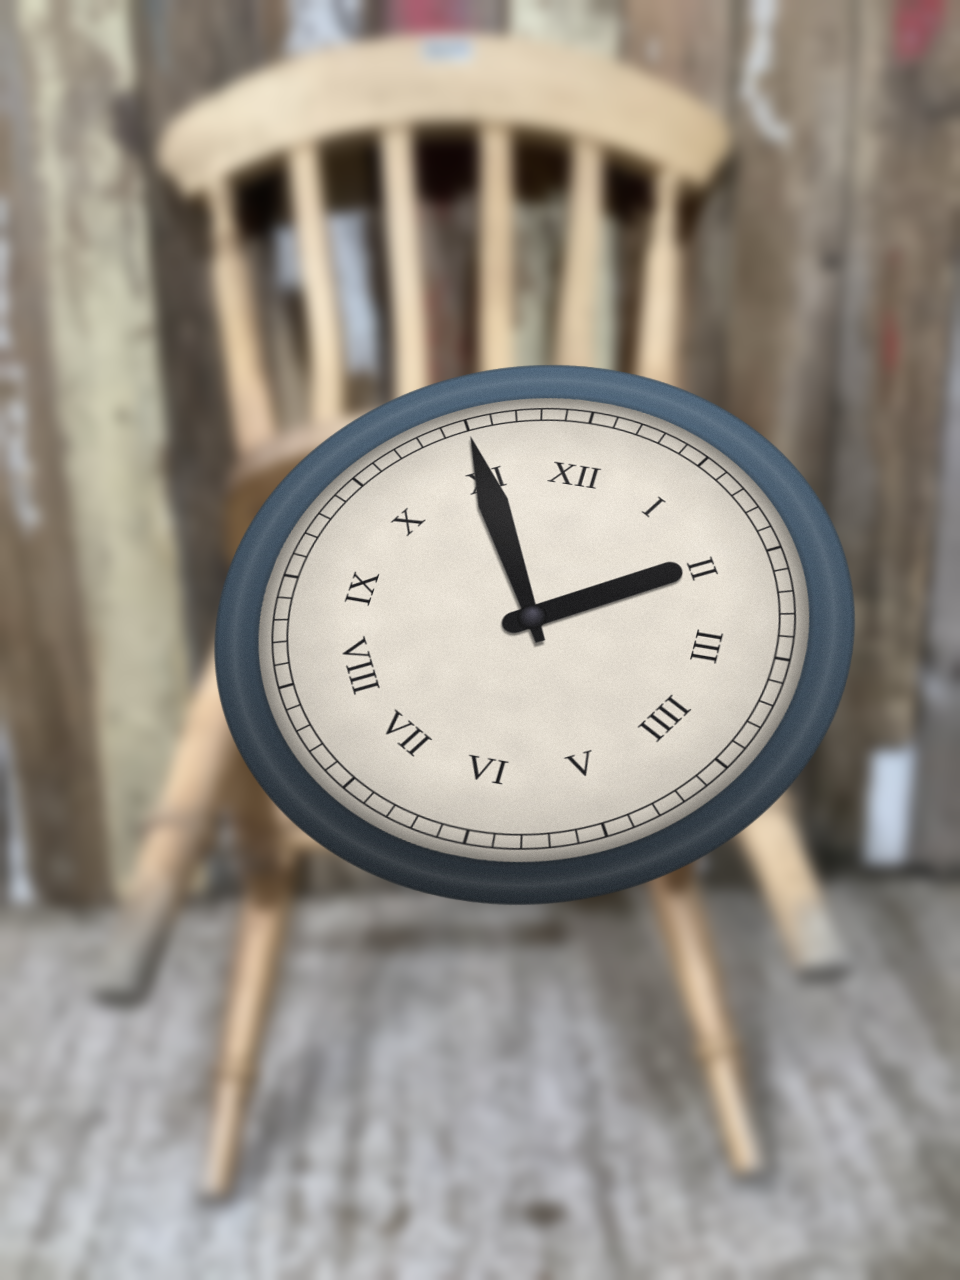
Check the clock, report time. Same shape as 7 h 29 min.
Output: 1 h 55 min
